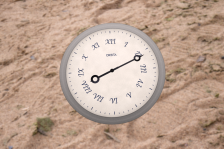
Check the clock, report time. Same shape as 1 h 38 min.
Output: 8 h 11 min
